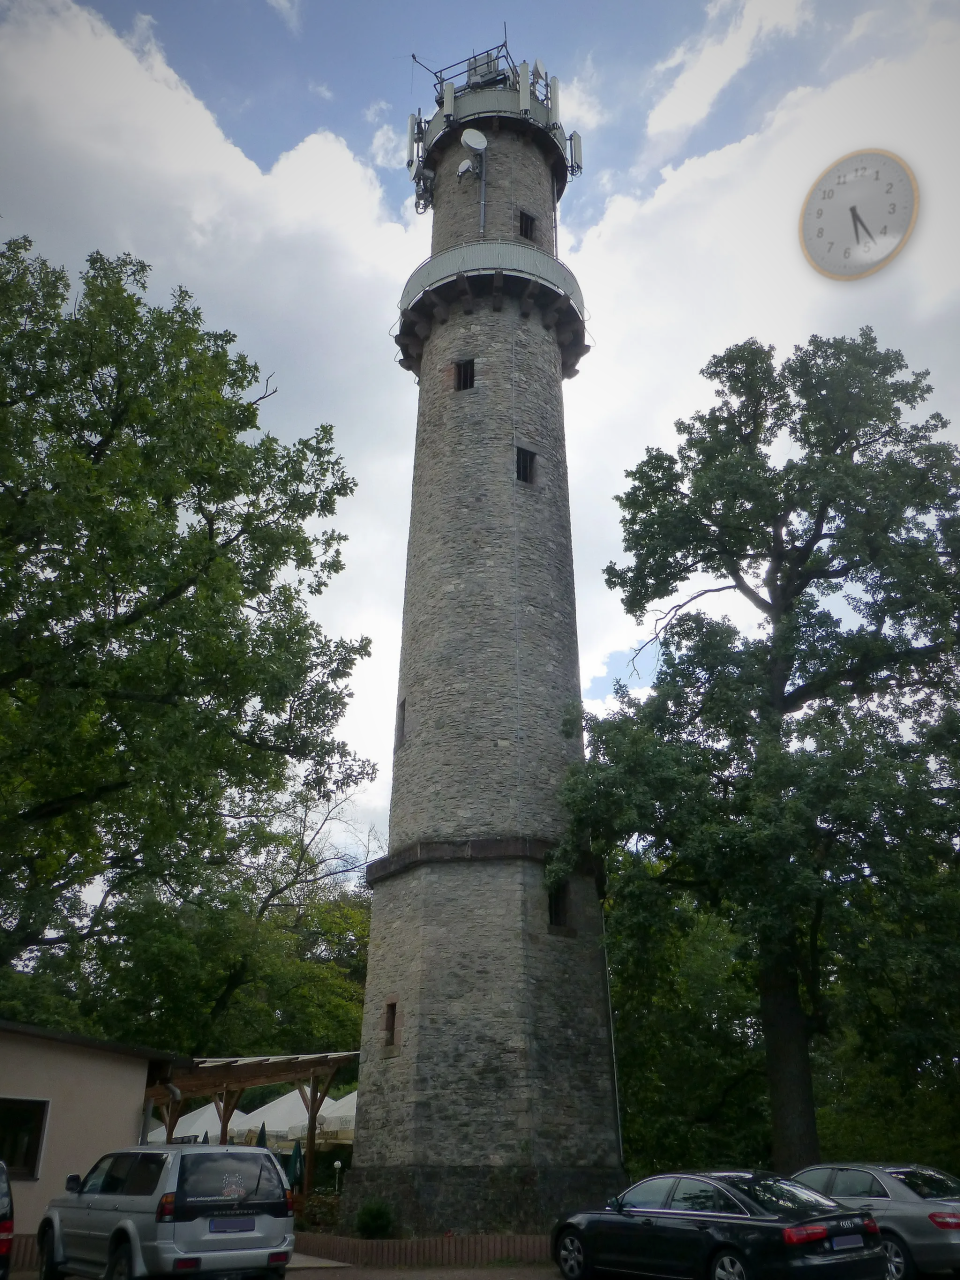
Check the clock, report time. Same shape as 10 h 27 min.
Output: 5 h 23 min
